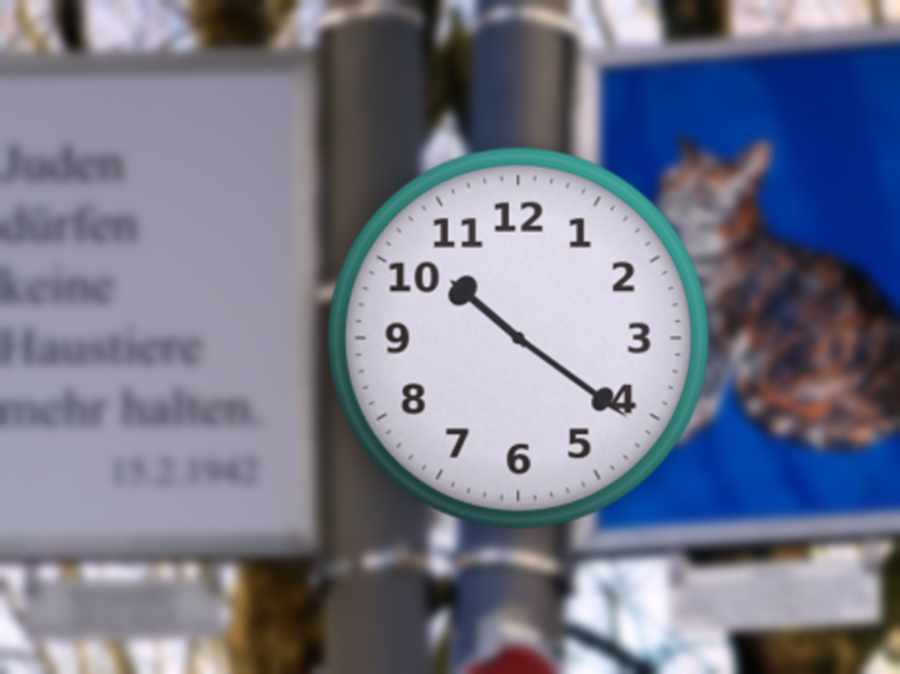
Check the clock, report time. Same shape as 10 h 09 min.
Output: 10 h 21 min
